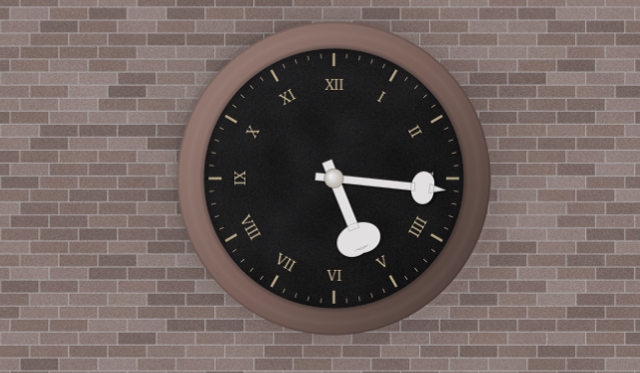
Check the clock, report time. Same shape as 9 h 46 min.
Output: 5 h 16 min
